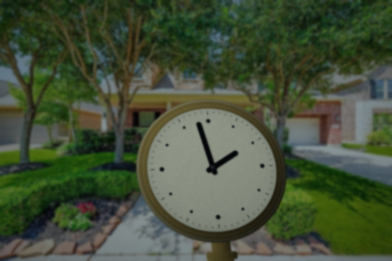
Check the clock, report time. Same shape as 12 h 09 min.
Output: 1 h 58 min
